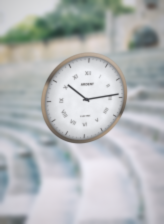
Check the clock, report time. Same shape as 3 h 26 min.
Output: 10 h 14 min
